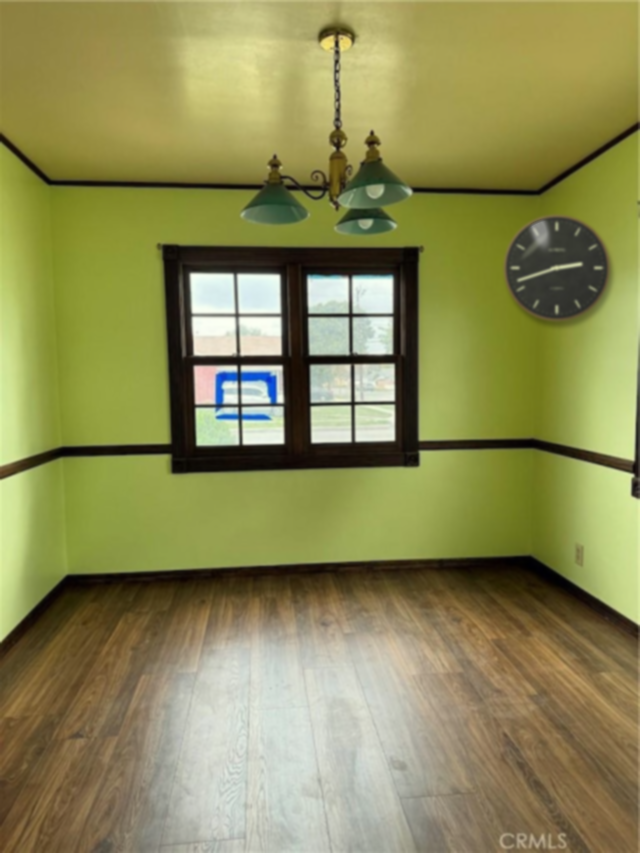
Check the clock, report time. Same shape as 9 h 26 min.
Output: 2 h 42 min
